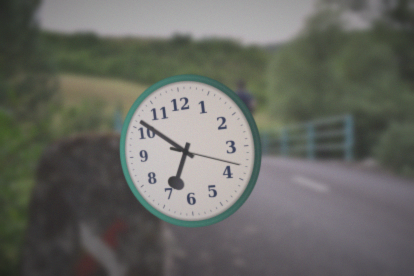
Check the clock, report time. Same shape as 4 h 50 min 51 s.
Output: 6 h 51 min 18 s
